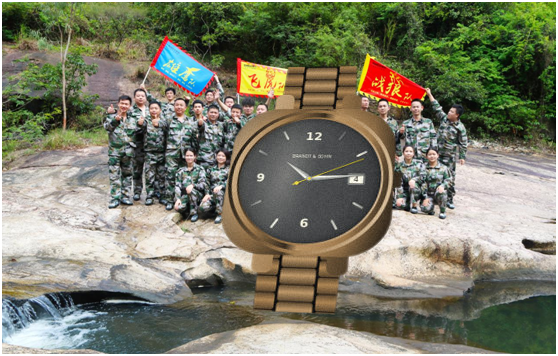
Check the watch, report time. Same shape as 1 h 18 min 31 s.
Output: 10 h 14 min 11 s
